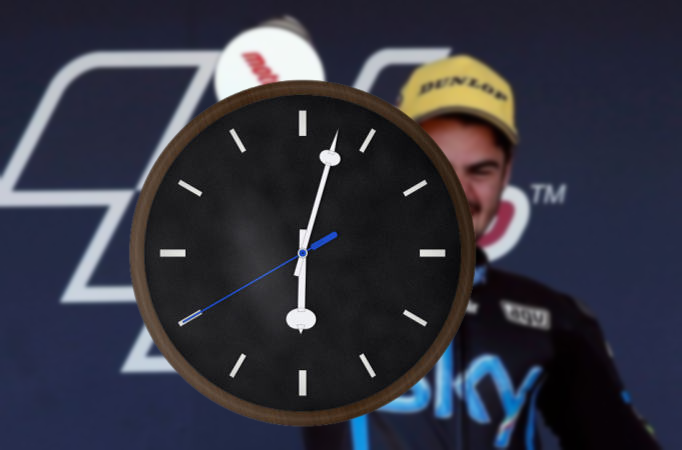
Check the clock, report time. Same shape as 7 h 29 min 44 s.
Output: 6 h 02 min 40 s
